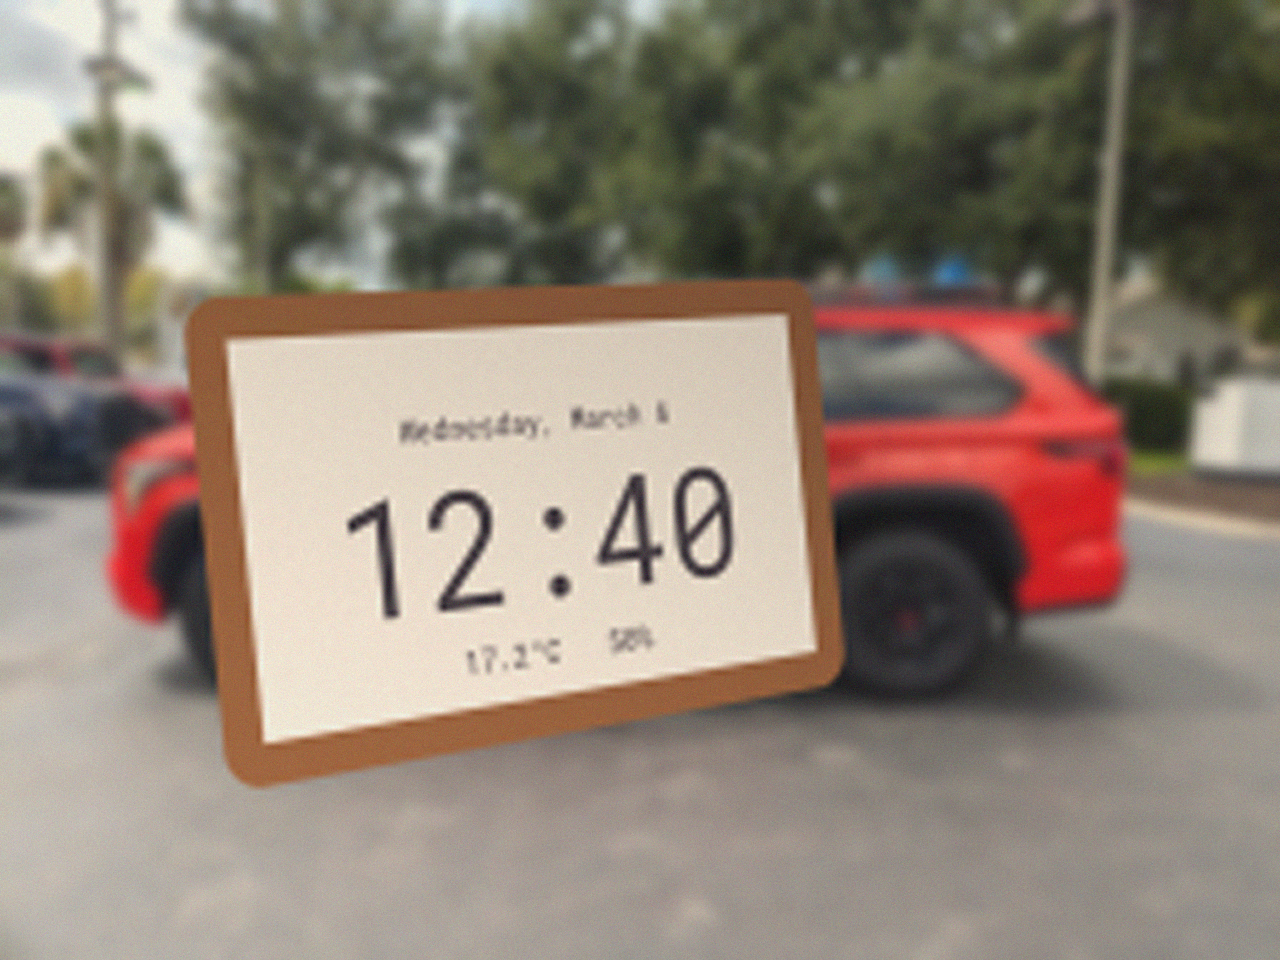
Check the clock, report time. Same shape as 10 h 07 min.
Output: 12 h 40 min
